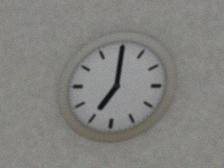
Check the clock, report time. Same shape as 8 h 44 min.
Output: 7 h 00 min
